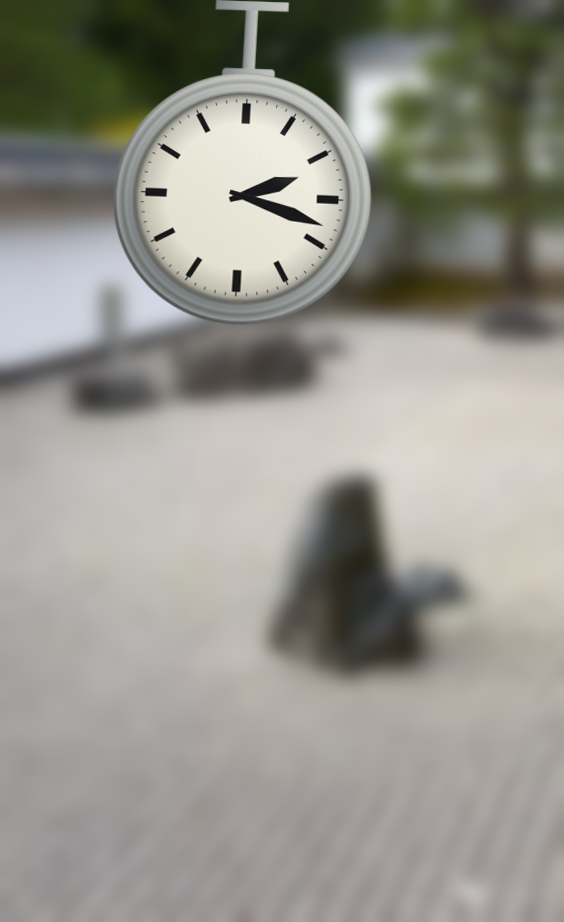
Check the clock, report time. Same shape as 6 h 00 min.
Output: 2 h 18 min
